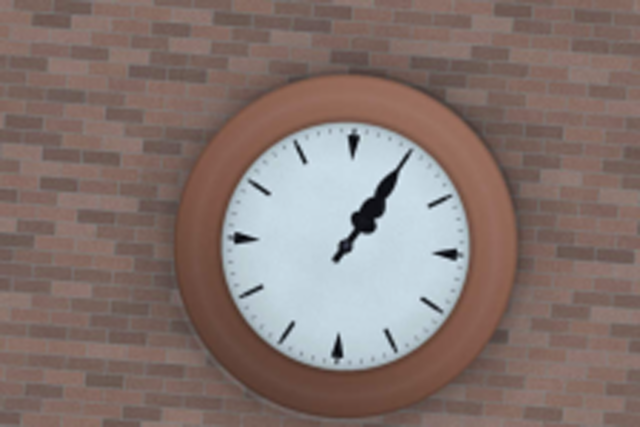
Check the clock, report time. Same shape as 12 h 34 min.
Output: 1 h 05 min
